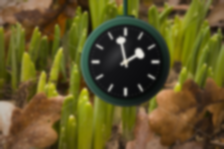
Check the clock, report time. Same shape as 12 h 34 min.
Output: 1 h 58 min
